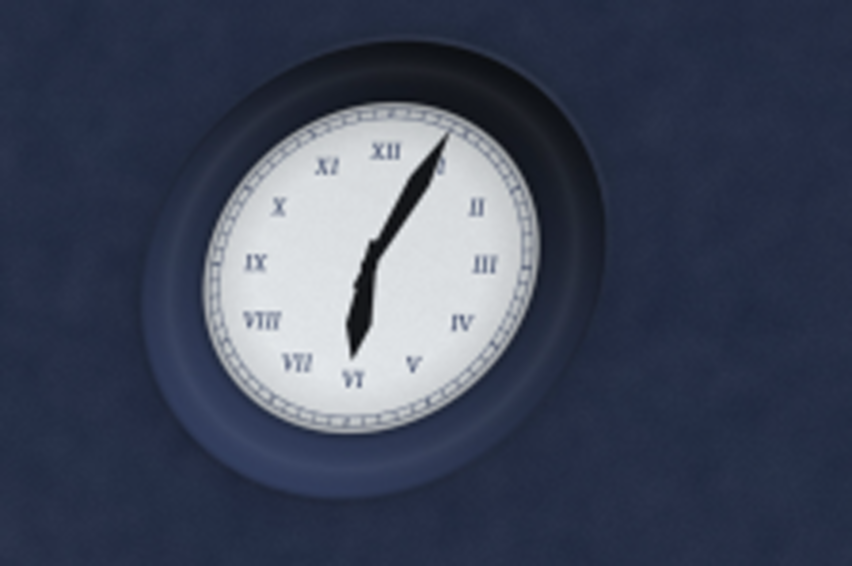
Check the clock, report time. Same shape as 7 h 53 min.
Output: 6 h 04 min
